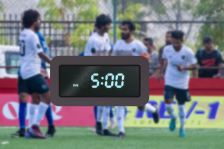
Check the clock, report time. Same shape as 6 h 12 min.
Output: 5 h 00 min
